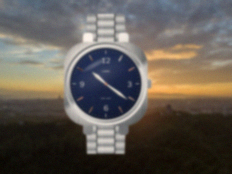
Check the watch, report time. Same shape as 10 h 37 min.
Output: 10 h 21 min
